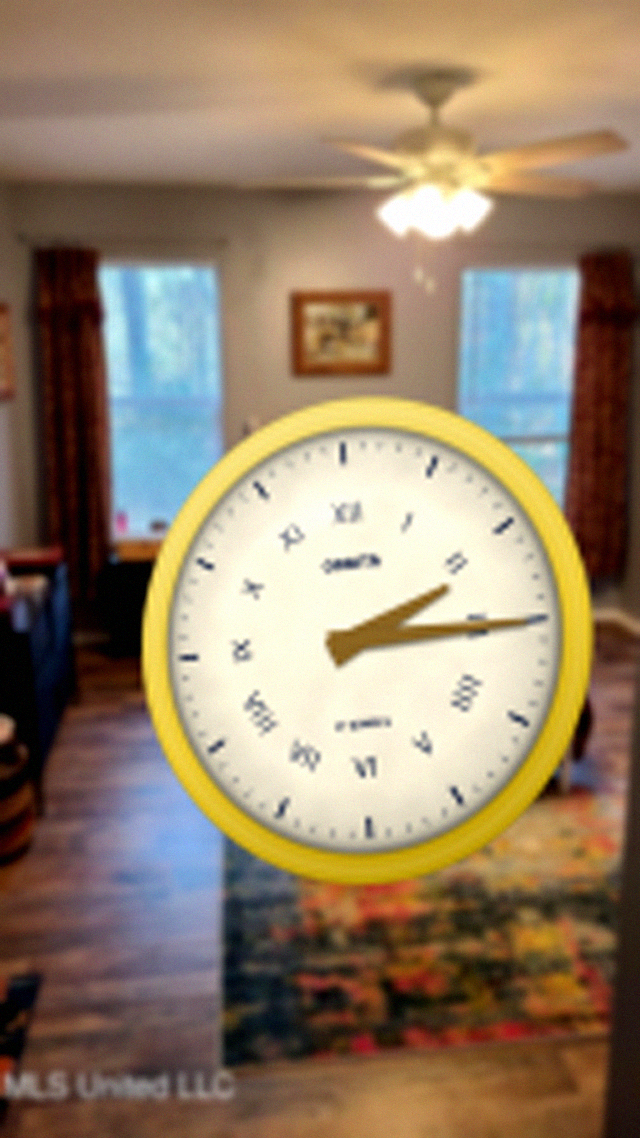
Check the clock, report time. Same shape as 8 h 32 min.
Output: 2 h 15 min
